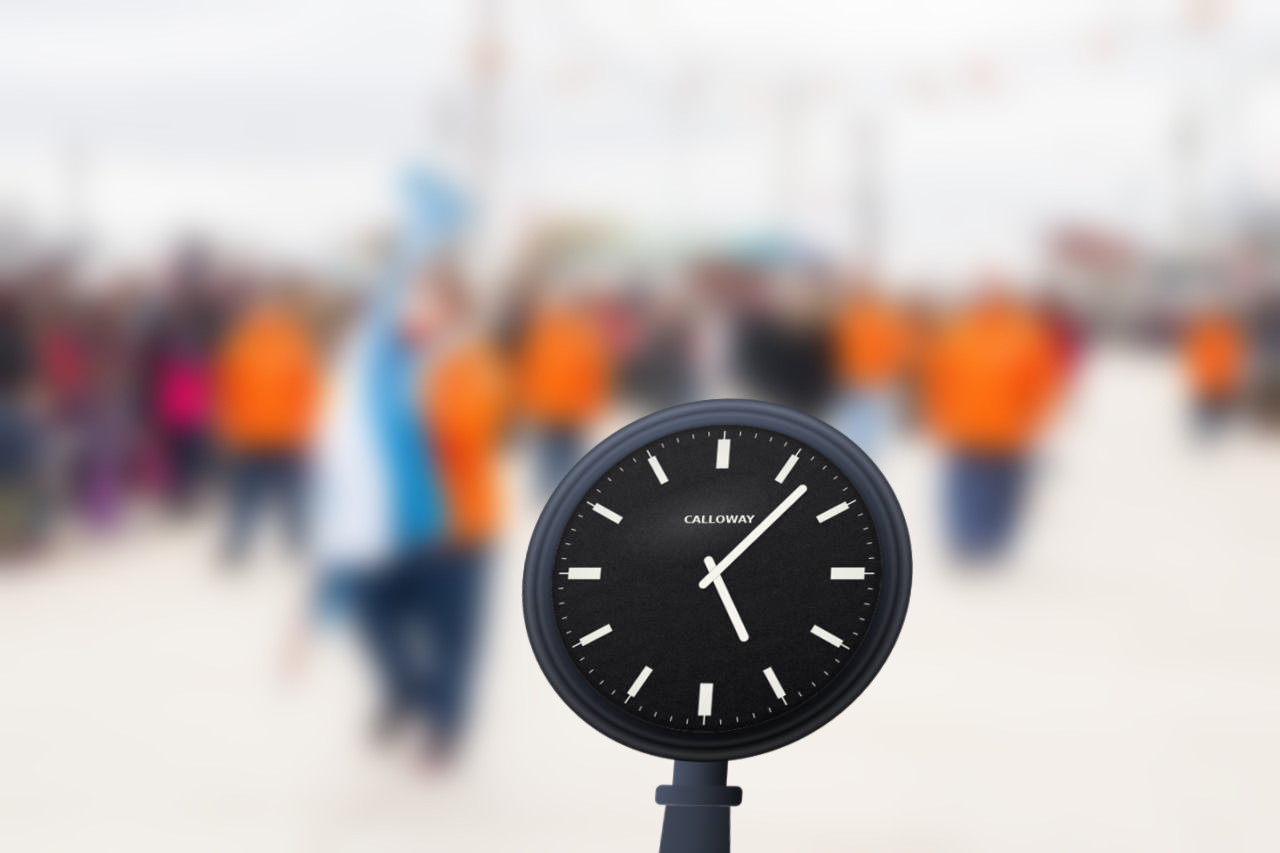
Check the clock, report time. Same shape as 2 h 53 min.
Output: 5 h 07 min
